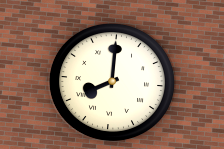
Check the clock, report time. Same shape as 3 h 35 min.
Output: 8 h 00 min
